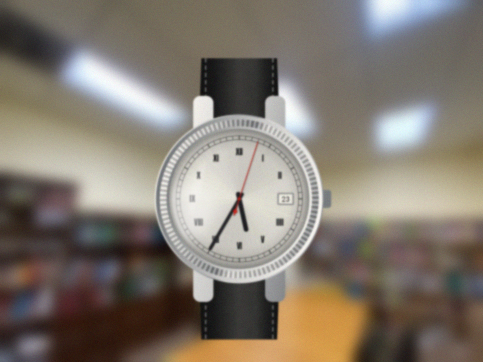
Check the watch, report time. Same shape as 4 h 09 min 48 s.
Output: 5 h 35 min 03 s
